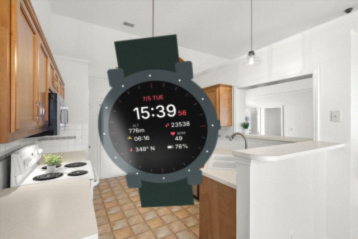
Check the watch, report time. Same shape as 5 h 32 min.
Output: 15 h 39 min
